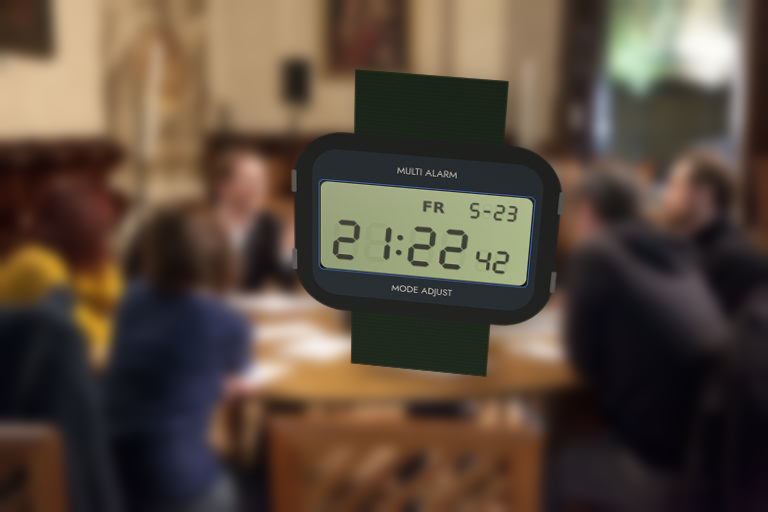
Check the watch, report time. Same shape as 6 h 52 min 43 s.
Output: 21 h 22 min 42 s
